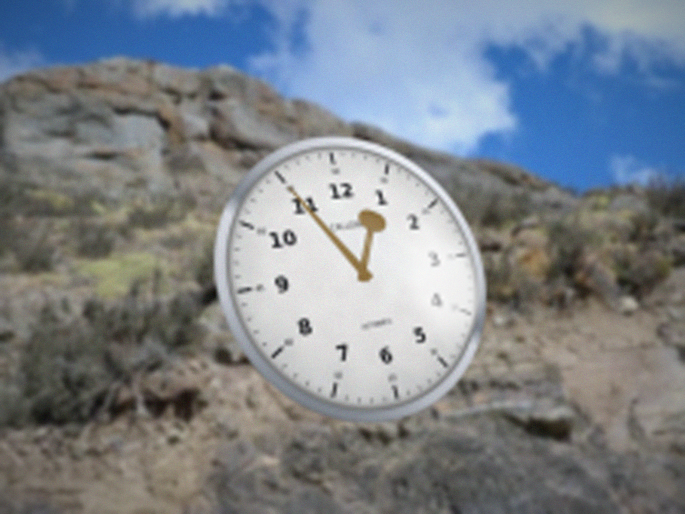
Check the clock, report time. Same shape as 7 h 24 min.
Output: 12 h 55 min
